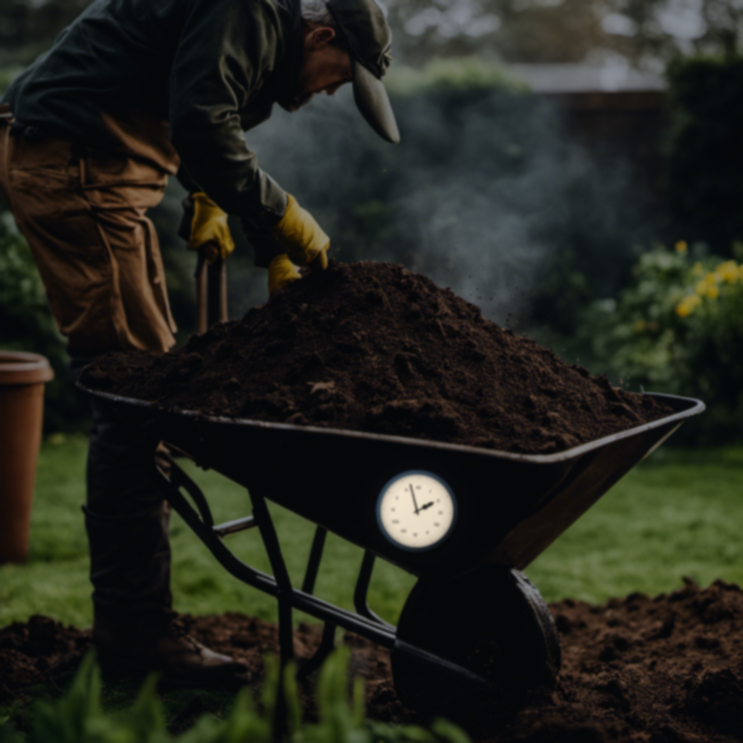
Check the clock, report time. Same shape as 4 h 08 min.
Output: 1 h 57 min
